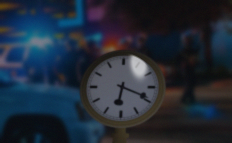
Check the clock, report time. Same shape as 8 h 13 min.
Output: 6 h 19 min
